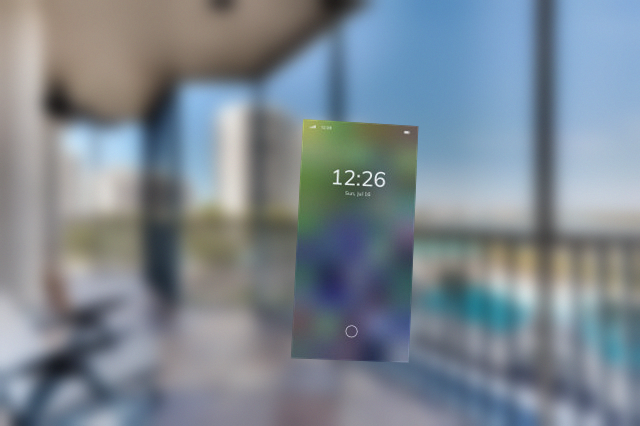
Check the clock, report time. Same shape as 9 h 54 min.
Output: 12 h 26 min
